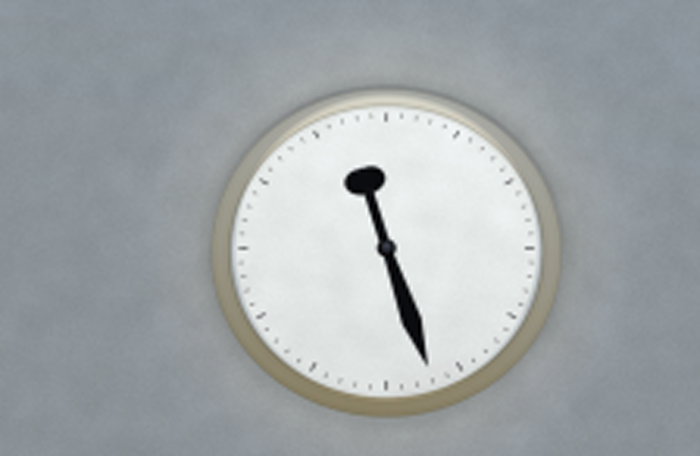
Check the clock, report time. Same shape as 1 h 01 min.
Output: 11 h 27 min
